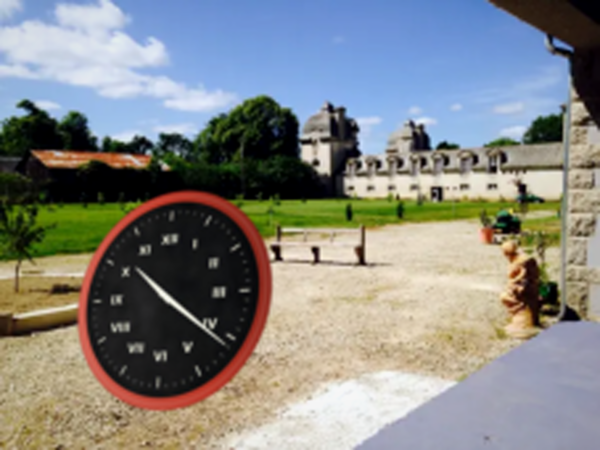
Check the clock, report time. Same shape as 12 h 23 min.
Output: 10 h 21 min
